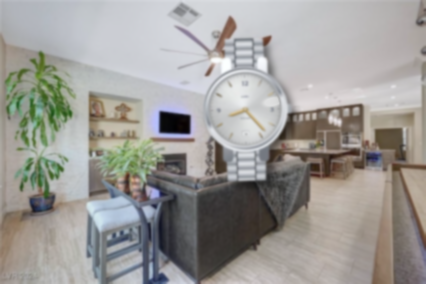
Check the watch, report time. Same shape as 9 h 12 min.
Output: 8 h 23 min
